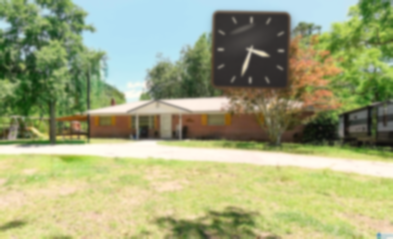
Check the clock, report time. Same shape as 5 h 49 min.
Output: 3 h 33 min
